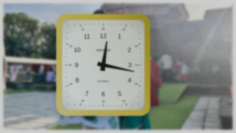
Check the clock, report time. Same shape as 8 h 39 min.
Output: 12 h 17 min
